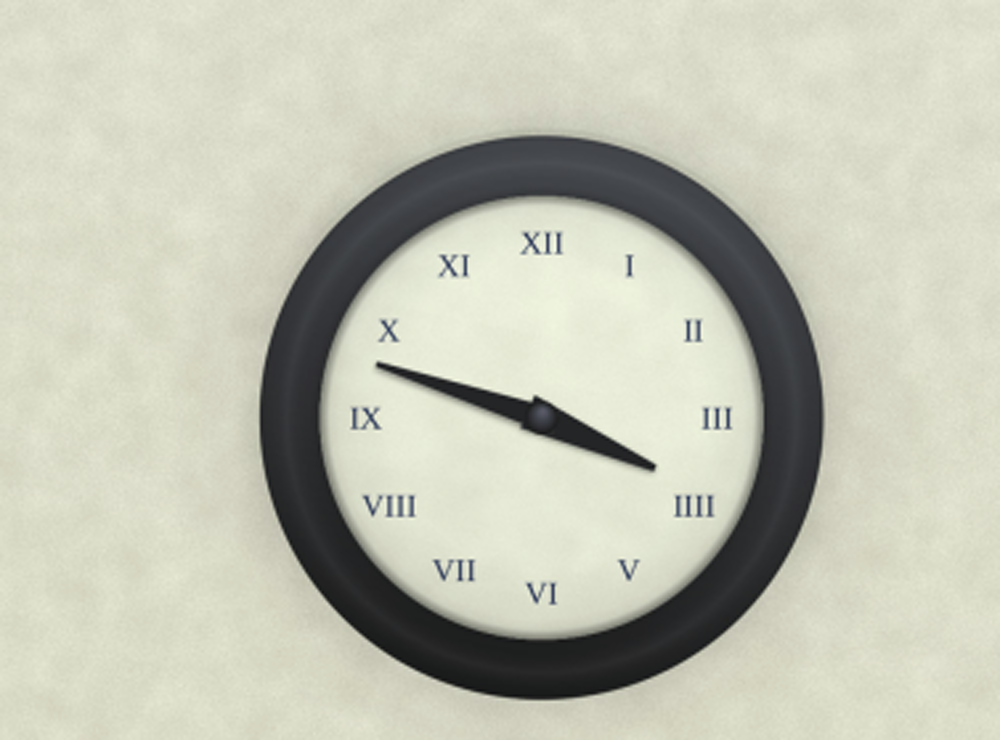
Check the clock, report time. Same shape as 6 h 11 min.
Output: 3 h 48 min
